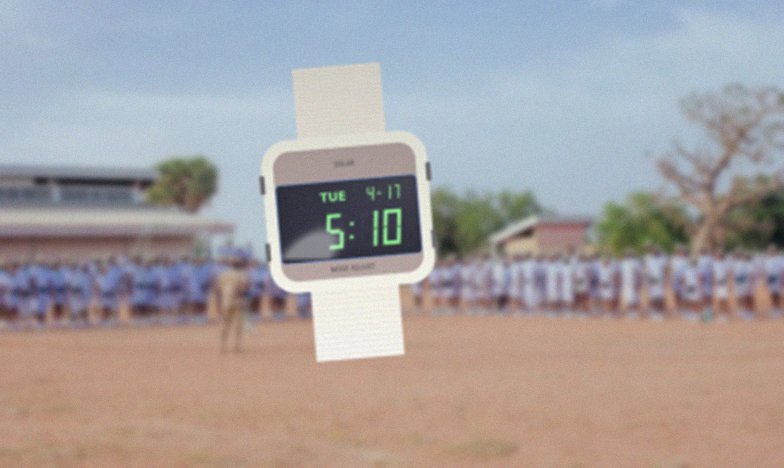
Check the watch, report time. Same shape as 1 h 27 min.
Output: 5 h 10 min
